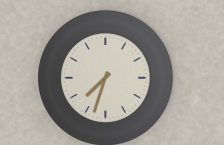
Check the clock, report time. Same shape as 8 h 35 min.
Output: 7 h 33 min
